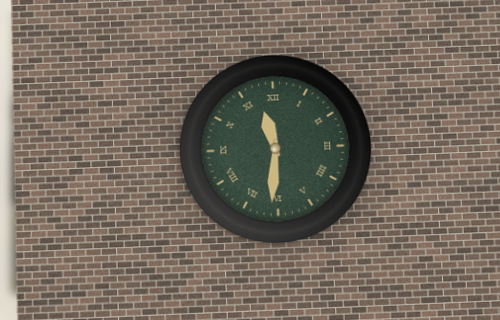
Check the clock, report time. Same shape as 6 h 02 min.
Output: 11 h 31 min
